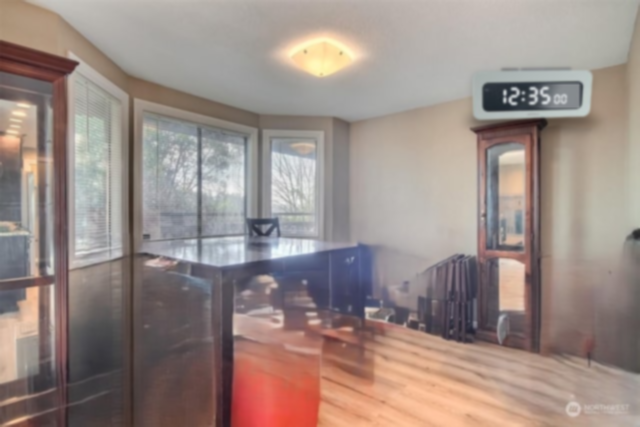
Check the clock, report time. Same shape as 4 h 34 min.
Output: 12 h 35 min
